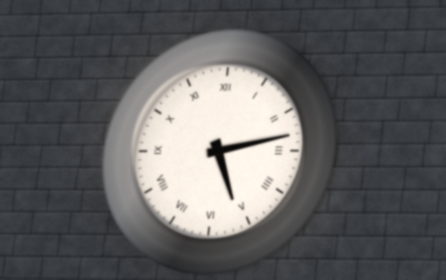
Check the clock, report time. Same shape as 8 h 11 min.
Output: 5 h 13 min
